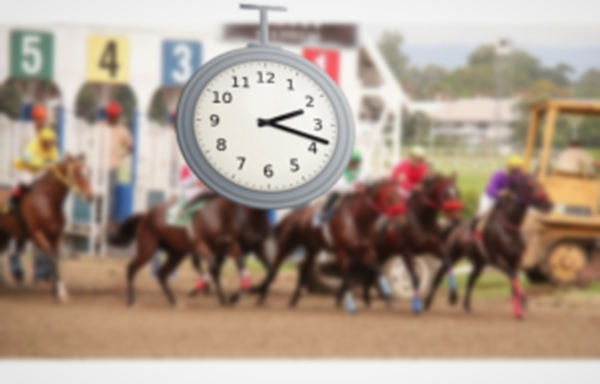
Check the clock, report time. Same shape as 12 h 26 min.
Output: 2 h 18 min
